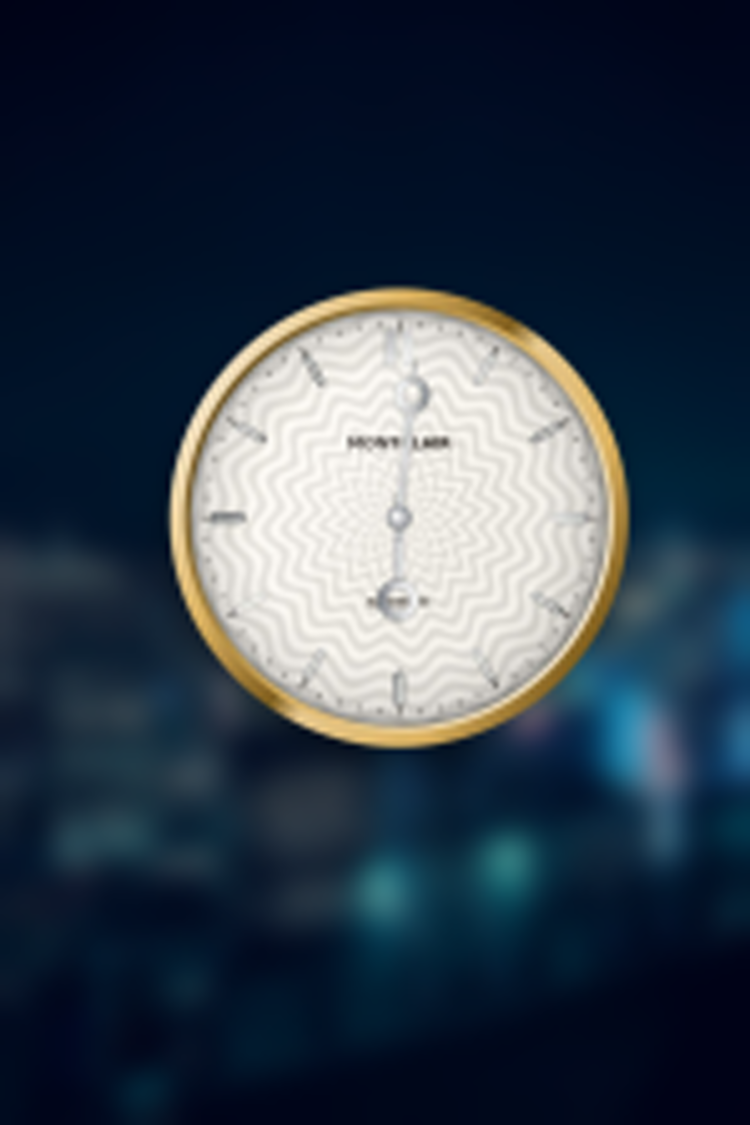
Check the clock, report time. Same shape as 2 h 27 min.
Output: 6 h 01 min
